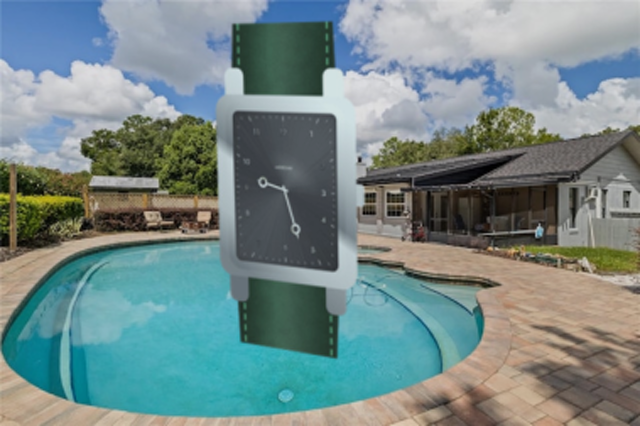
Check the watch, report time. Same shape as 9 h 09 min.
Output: 9 h 27 min
